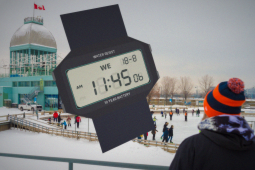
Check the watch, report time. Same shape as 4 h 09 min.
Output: 11 h 45 min
